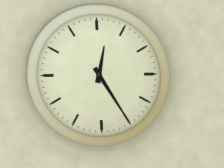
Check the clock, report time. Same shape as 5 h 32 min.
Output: 12 h 25 min
